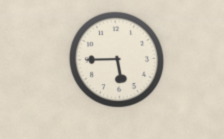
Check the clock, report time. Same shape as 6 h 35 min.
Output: 5 h 45 min
